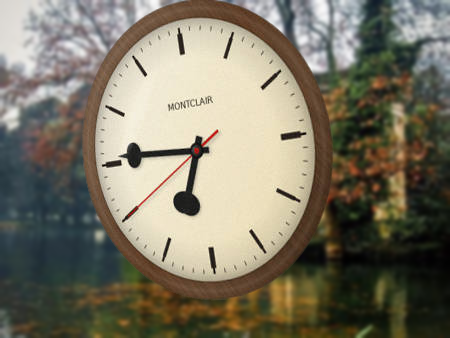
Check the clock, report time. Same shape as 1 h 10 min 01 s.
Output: 6 h 45 min 40 s
